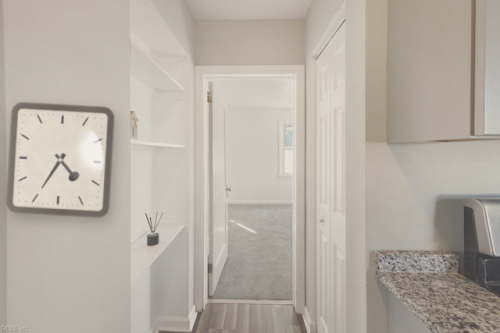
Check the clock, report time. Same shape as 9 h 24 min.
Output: 4 h 35 min
